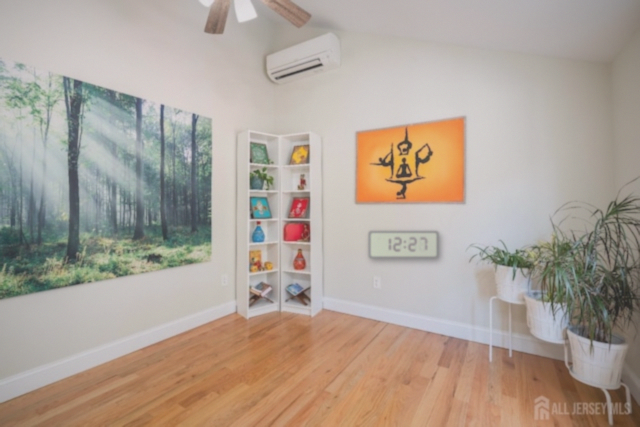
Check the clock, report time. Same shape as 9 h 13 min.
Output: 12 h 27 min
